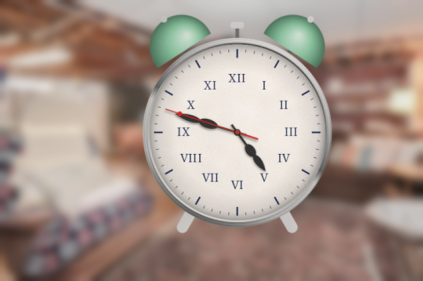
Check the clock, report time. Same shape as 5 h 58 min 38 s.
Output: 4 h 47 min 48 s
